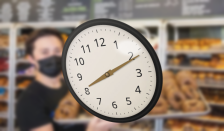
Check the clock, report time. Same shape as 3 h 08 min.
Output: 8 h 11 min
